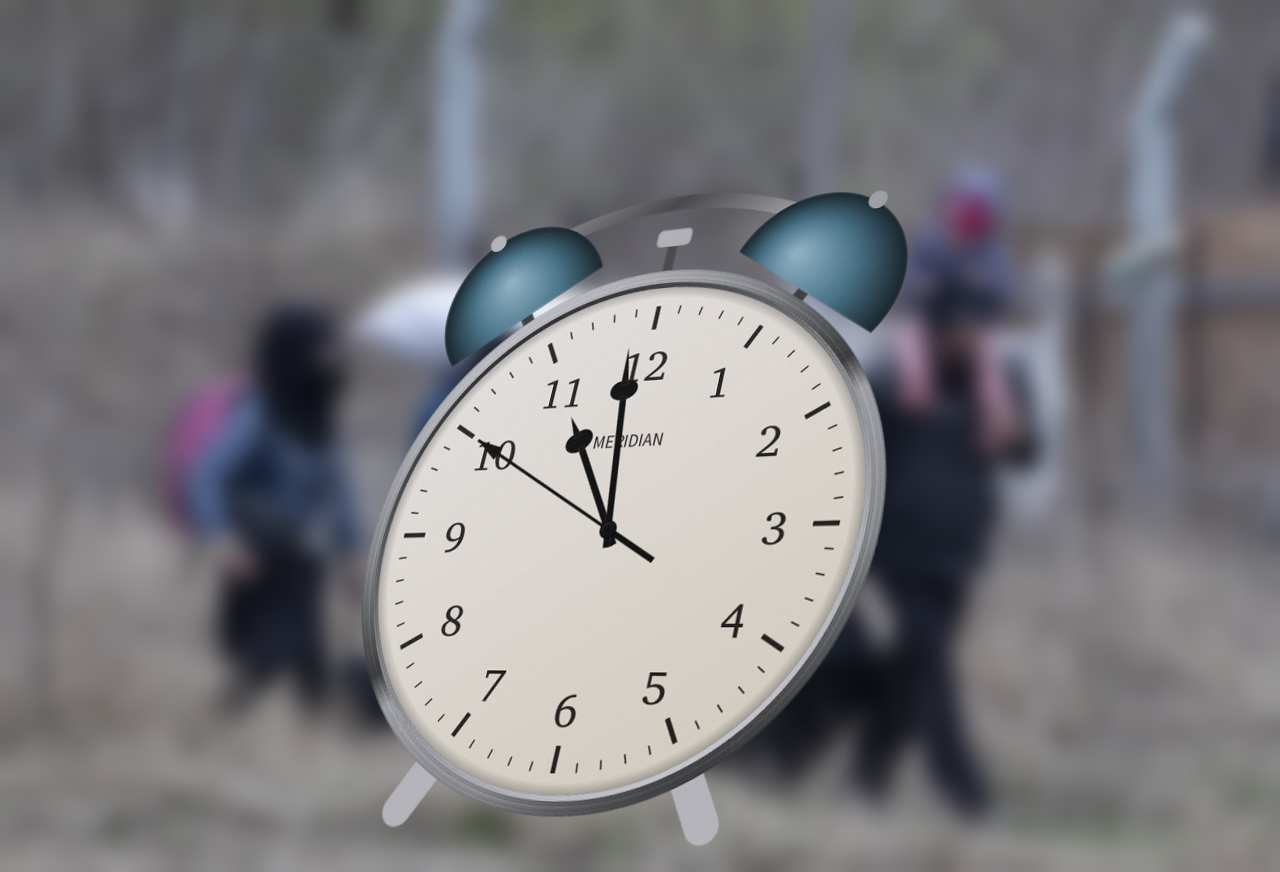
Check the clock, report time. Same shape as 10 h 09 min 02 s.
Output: 10 h 58 min 50 s
